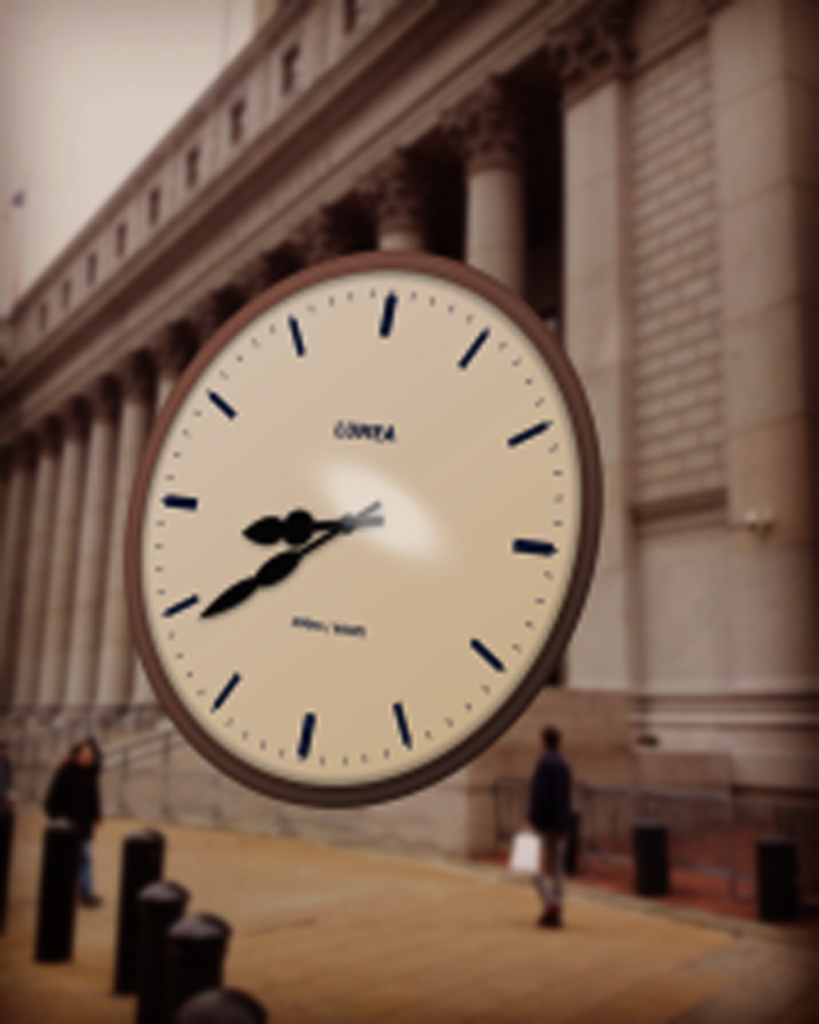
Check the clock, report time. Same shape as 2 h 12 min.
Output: 8 h 39 min
